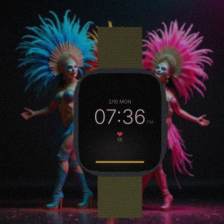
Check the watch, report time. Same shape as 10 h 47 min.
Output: 7 h 36 min
